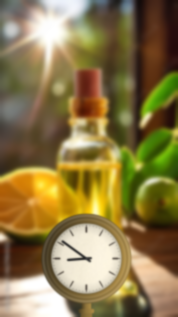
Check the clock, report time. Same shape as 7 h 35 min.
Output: 8 h 51 min
